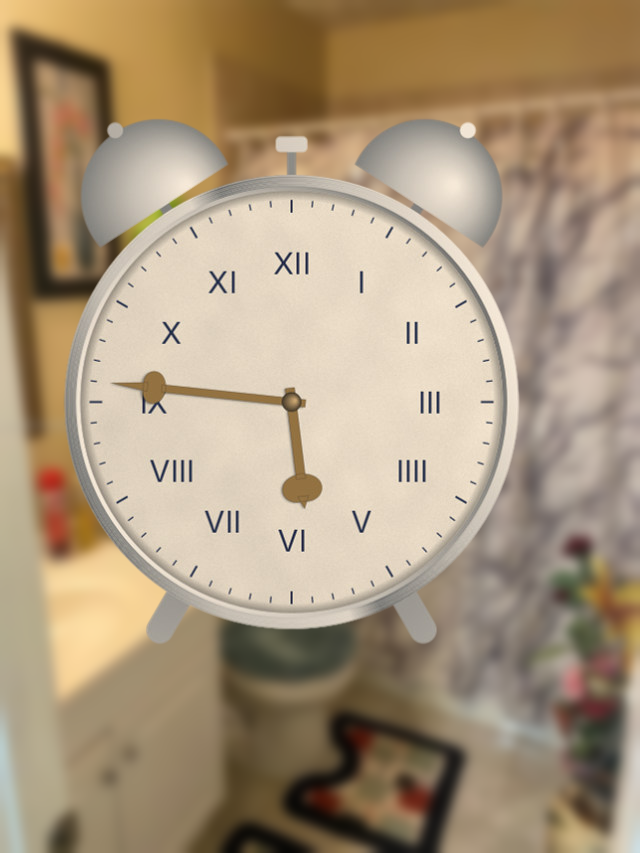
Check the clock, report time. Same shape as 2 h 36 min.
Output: 5 h 46 min
